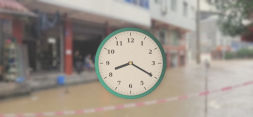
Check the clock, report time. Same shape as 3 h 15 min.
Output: 8 h 20 min
